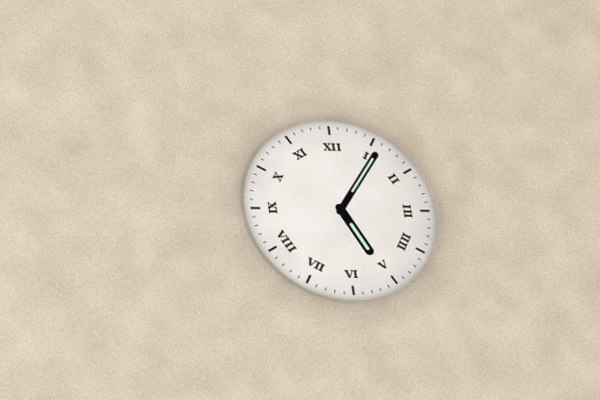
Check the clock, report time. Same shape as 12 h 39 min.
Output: 5 h 06 min
